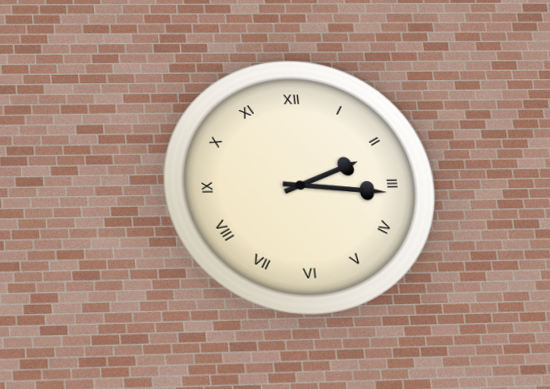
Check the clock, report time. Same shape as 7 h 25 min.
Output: 2 h 16 min
